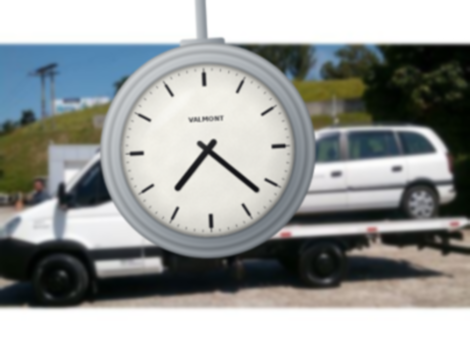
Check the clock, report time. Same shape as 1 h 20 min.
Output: 7 h 22 min
